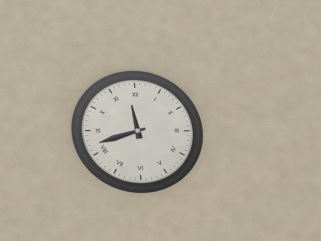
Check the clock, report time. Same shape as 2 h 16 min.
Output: 11 h 42 min
